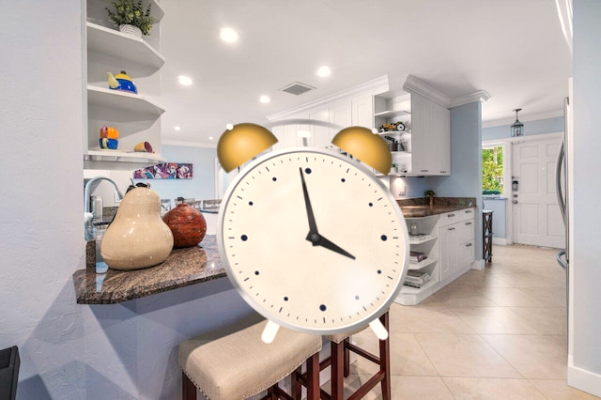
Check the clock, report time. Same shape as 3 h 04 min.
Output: 3 h 59 min
